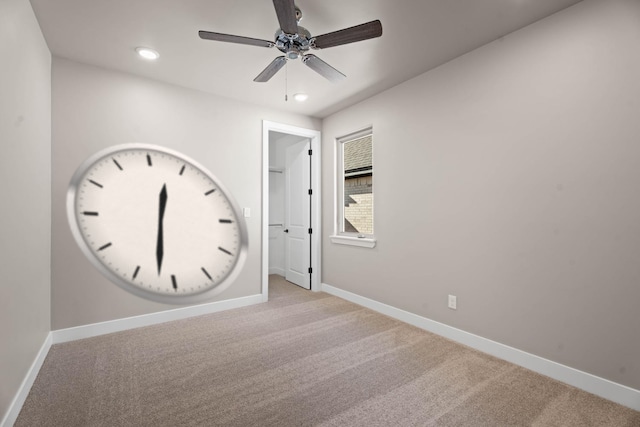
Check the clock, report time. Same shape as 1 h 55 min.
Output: 12 h 32 min
